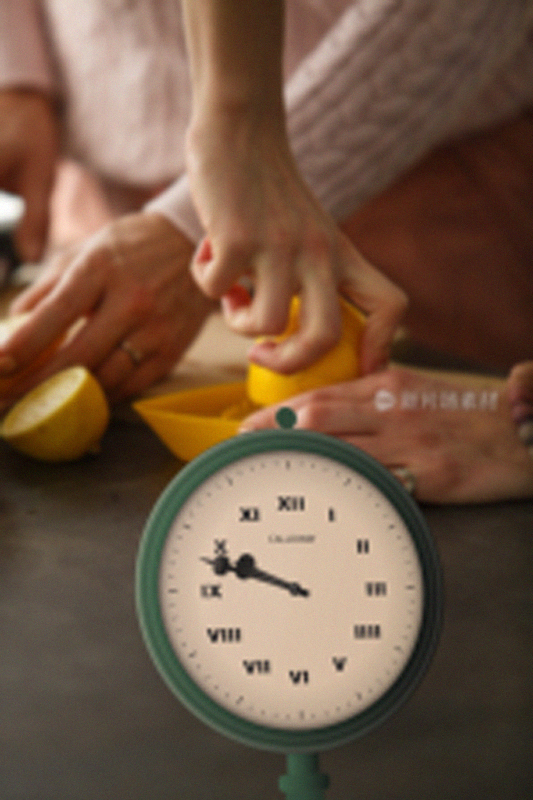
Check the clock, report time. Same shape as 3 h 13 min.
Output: 9 h 48 min
